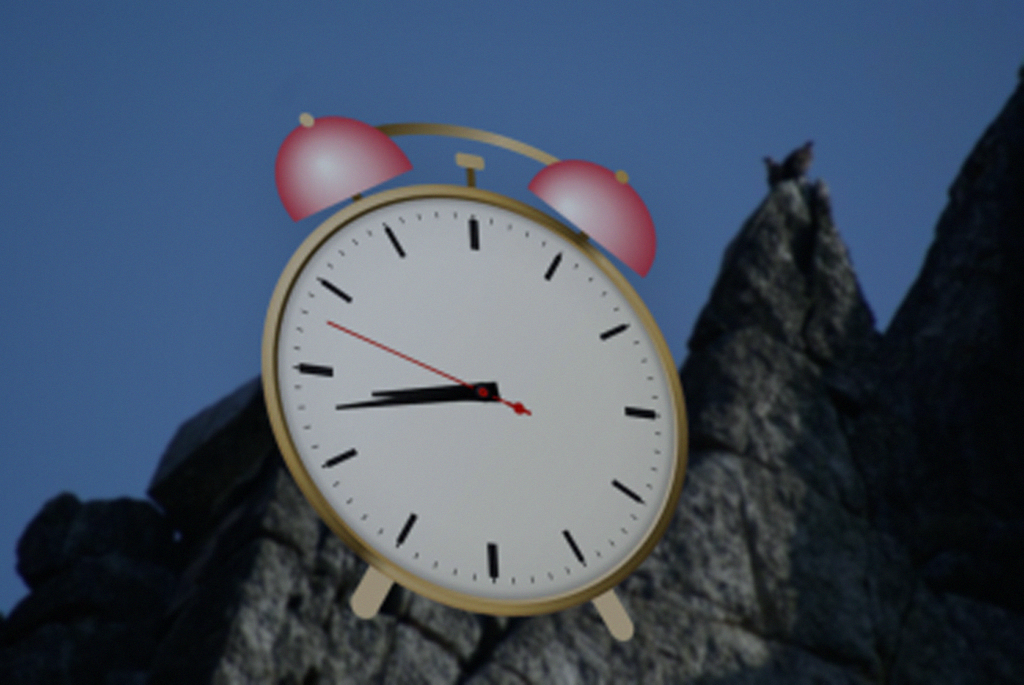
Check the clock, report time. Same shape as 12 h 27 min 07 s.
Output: 8 h 42 min 48 s
